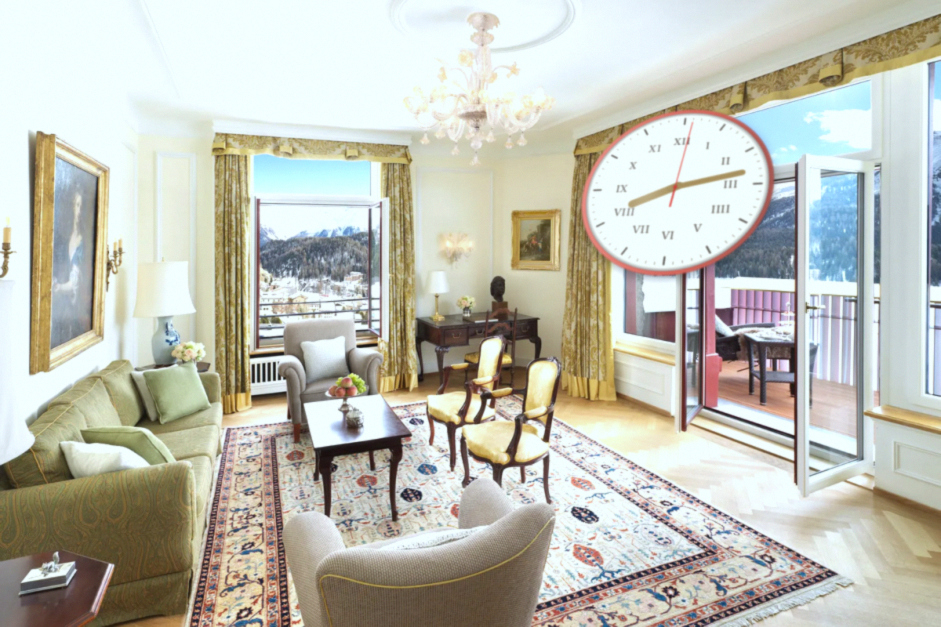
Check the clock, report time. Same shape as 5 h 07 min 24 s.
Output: 8 h 13 min 01 s
